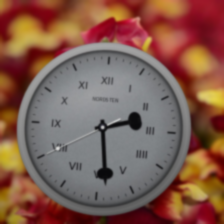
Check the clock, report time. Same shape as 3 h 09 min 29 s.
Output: 2 h 28 min 40 s
